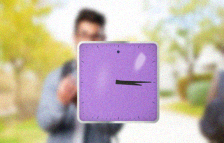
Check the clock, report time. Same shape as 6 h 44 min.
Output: 3 h 15 min
